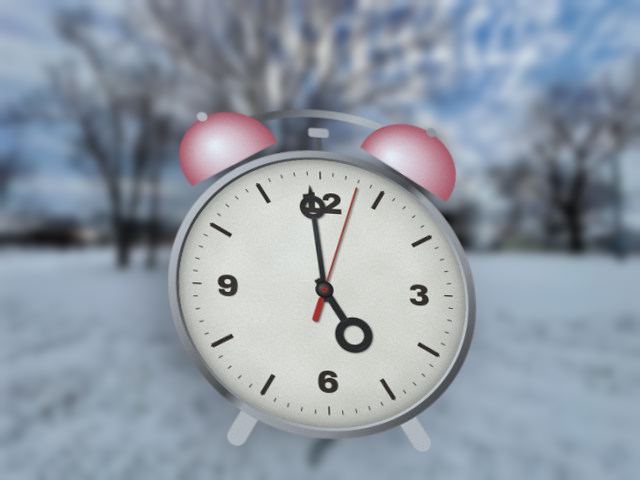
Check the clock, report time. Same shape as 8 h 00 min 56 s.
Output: 4 h 59 min 03 s
